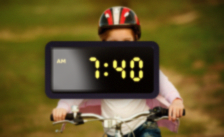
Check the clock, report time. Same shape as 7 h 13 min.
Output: 7 h 40 min
